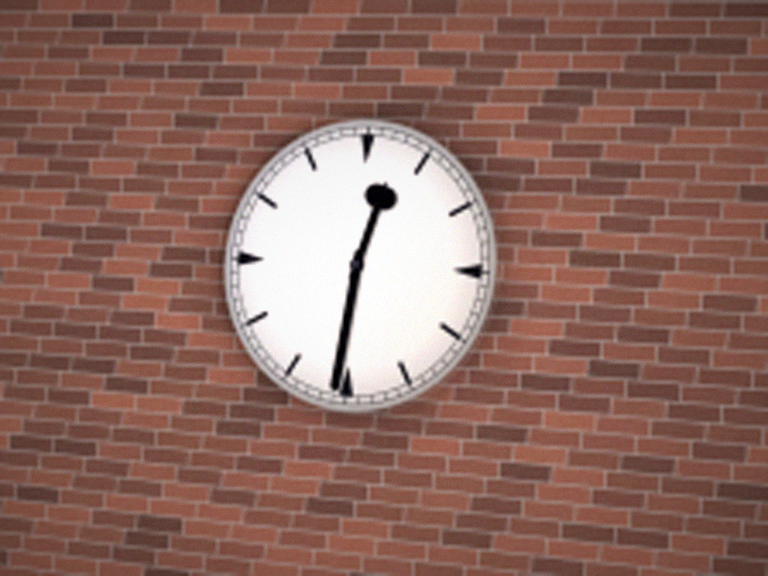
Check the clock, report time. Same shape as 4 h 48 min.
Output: 12 h 31 min
